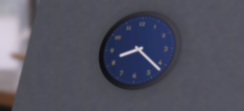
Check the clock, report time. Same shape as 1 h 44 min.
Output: 8 h 22 min
